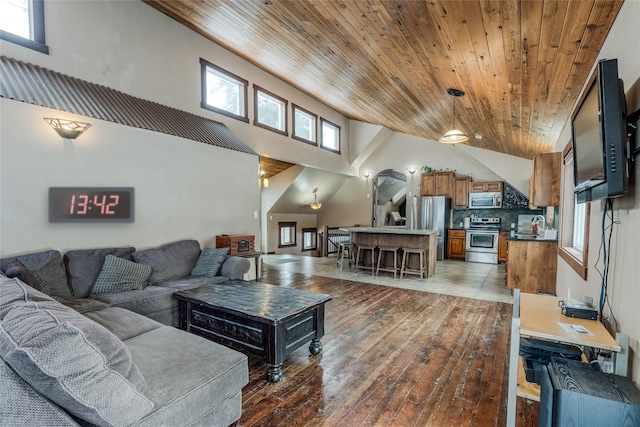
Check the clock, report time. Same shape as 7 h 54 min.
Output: 13 h 42 min
